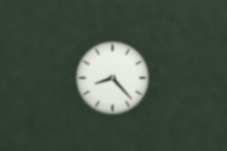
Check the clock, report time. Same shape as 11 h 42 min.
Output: 8 h 23 min
